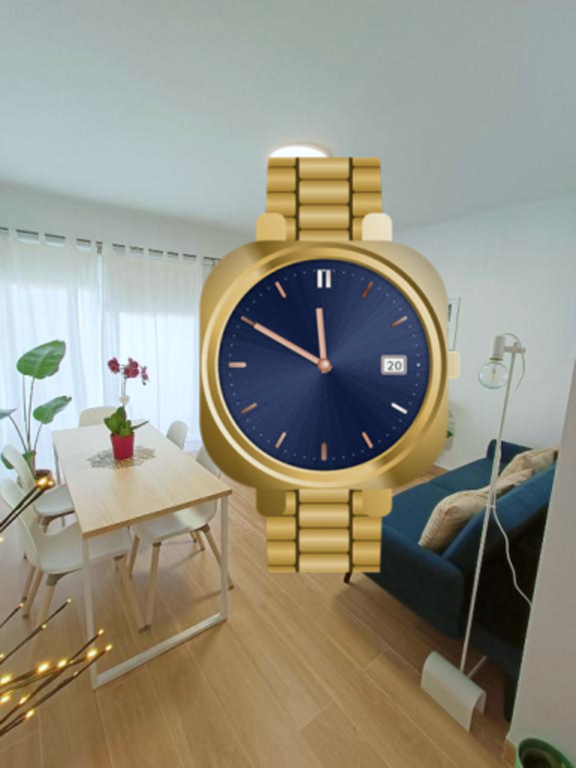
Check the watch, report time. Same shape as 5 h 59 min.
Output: 11 h 50 min
